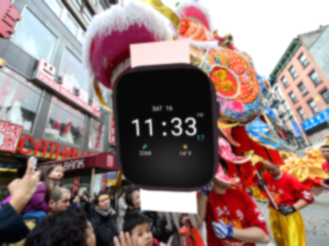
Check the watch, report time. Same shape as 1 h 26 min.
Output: 11 h 33 min
